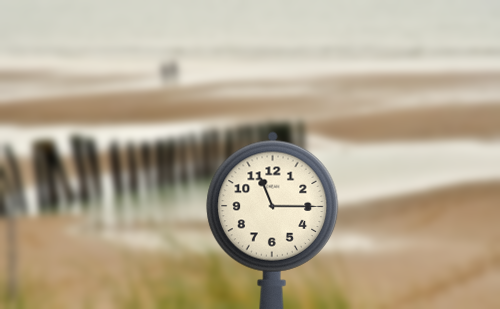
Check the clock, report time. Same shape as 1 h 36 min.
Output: 11 h 15 min
